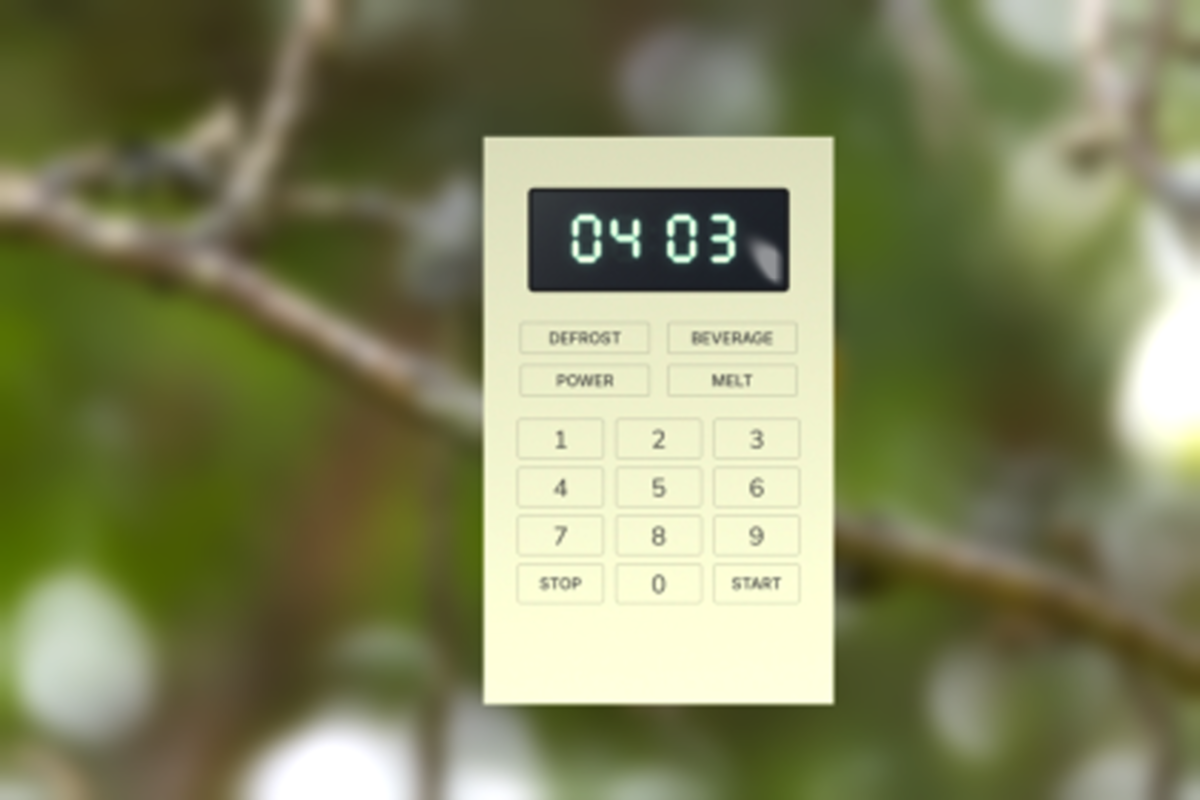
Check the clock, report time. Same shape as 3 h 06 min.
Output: 4 h 03 min
